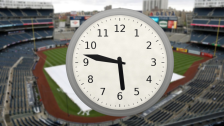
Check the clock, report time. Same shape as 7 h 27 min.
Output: 5 h 47 min
